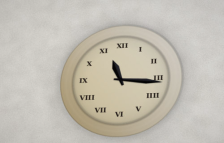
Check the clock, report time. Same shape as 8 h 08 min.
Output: 11 h 16 min
